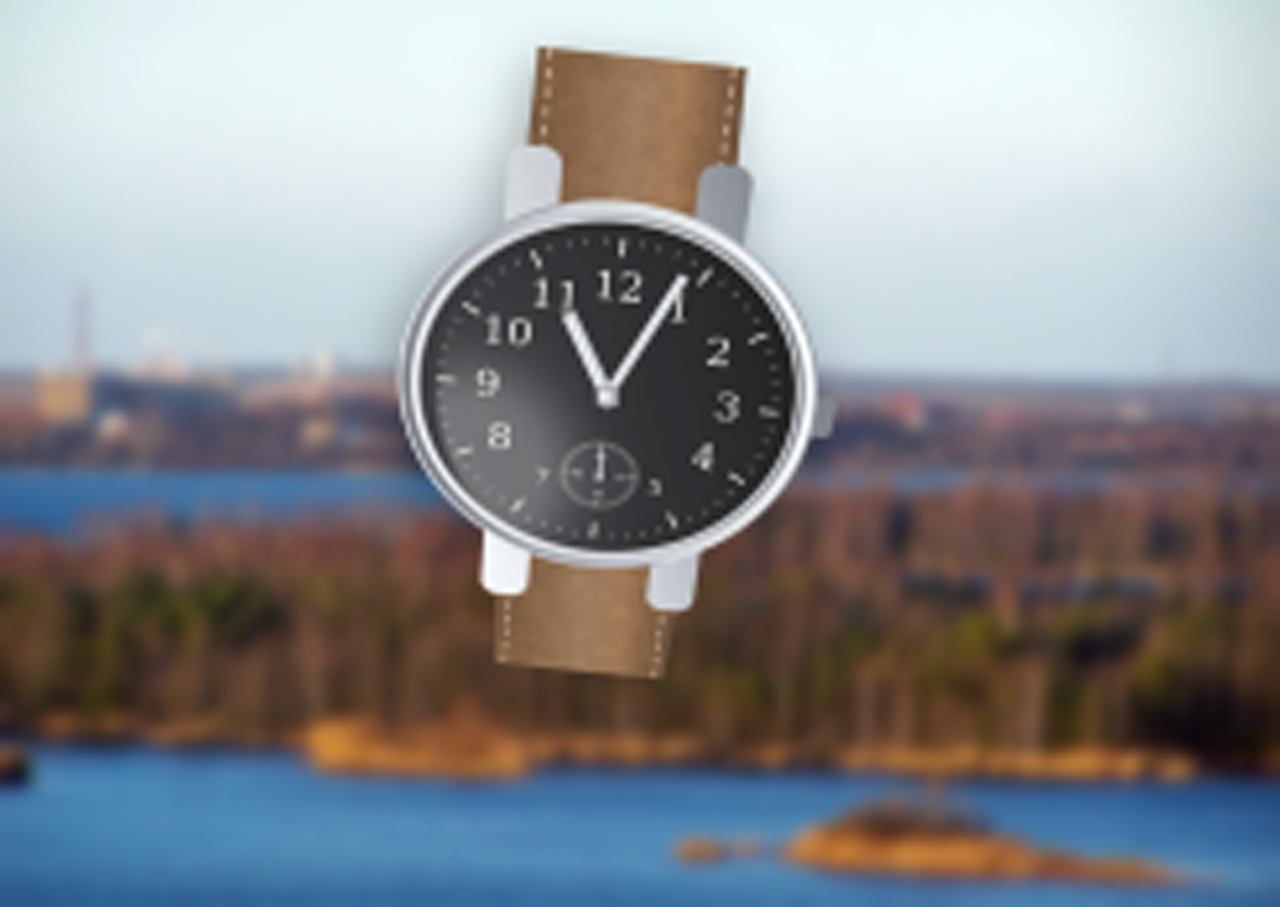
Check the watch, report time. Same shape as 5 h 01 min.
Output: 11 h 04 min
